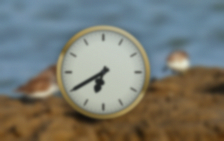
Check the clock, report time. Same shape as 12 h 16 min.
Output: 6 h 40 min
